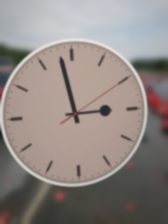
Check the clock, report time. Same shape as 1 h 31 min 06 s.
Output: 2 h 58 min 10 s
